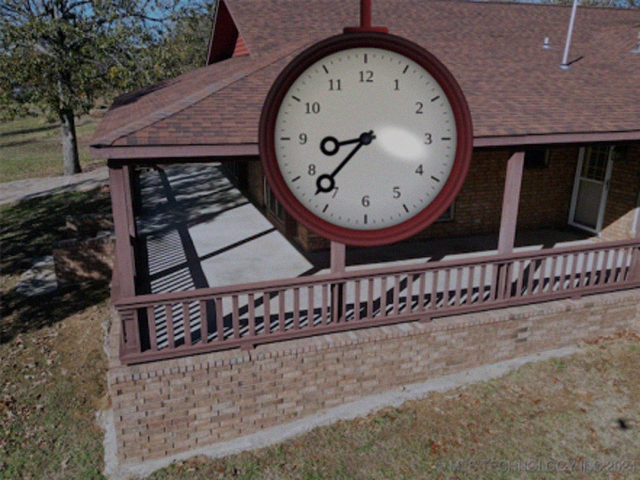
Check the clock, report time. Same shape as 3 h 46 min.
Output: 8 h 37 min
